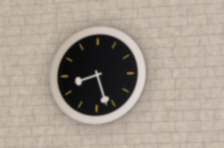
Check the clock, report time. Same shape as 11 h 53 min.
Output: 8 h 27 min
